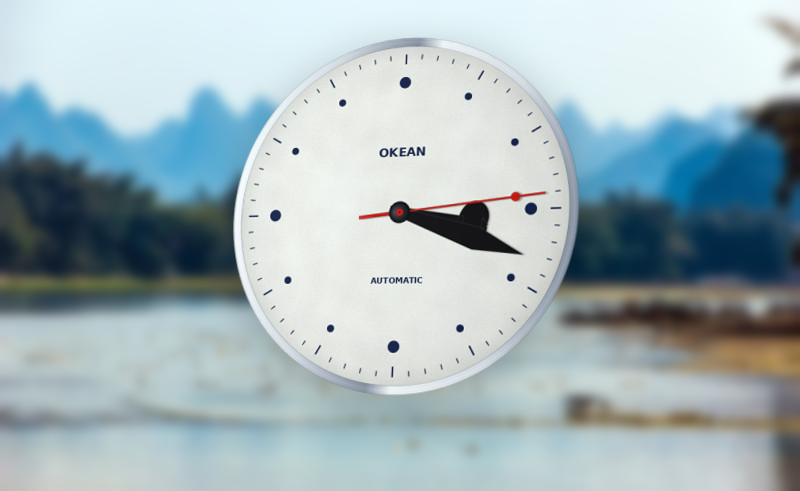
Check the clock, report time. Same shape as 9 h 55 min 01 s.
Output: 3 h 18 min 14 s
